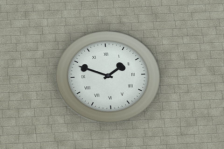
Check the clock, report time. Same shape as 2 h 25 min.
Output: 1 h 49 min
